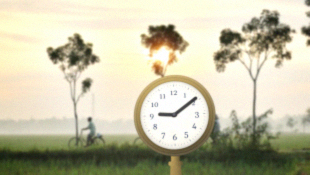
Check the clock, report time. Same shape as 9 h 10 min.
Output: 9 h 09 min
